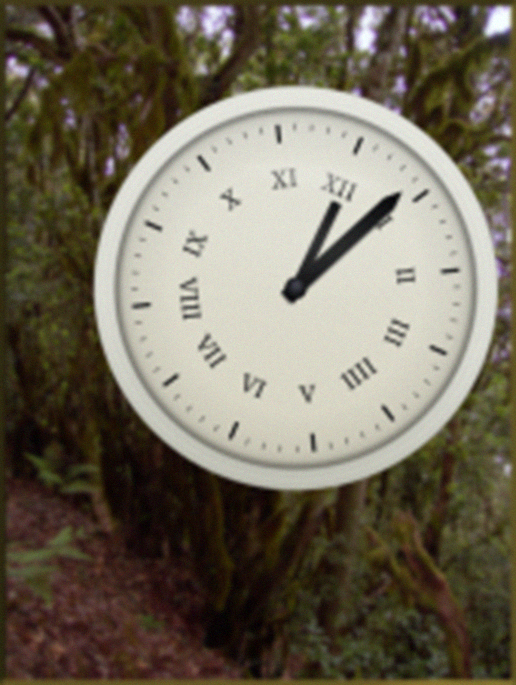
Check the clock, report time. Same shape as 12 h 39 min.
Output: 12 h 04 min
